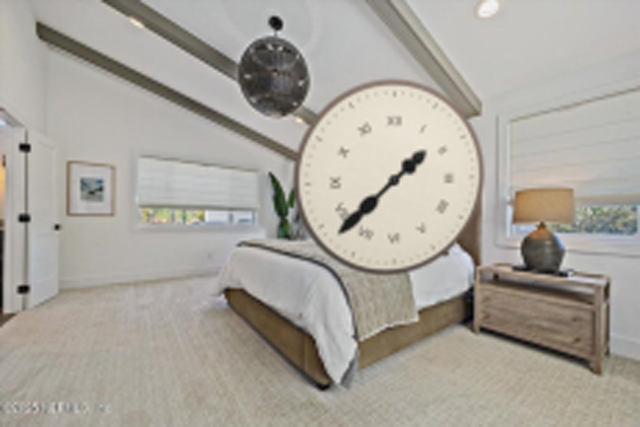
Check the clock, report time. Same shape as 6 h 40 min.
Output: 1 h 38 min
